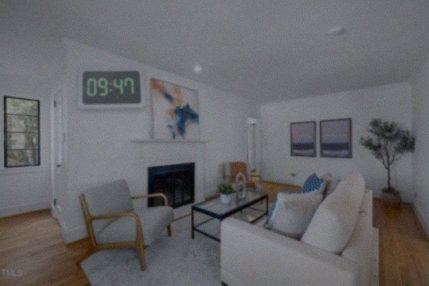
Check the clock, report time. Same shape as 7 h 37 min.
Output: 9 h 47 min
